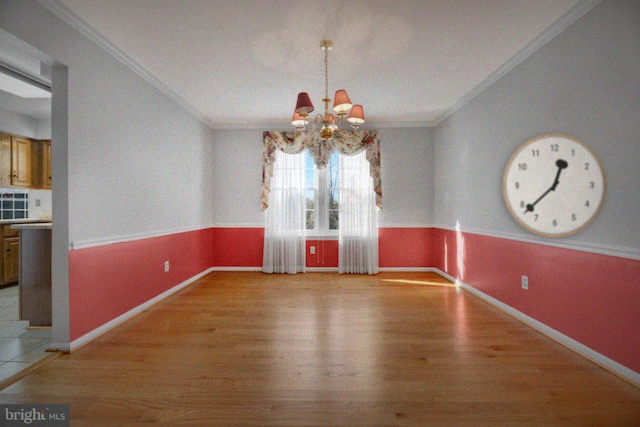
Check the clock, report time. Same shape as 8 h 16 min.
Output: 12 h 38 min
